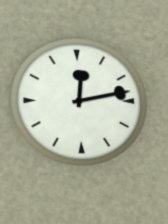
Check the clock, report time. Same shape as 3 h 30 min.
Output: 12 h 13 min
